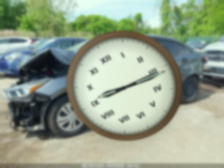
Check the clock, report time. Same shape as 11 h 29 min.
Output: 9 h 16 min
